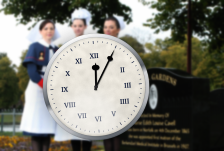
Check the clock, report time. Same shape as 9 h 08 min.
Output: 12 h 05 min
